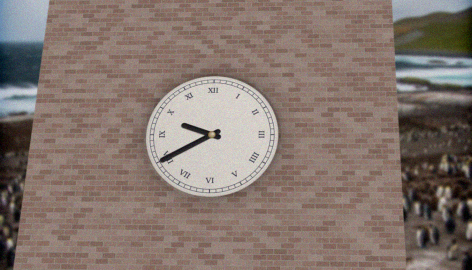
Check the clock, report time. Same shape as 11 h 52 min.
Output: 9 h 40 min
